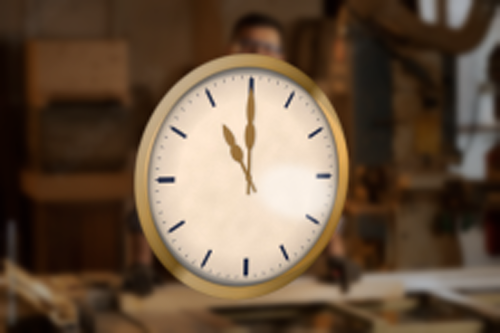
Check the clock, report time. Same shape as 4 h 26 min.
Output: 11 h 00 min
